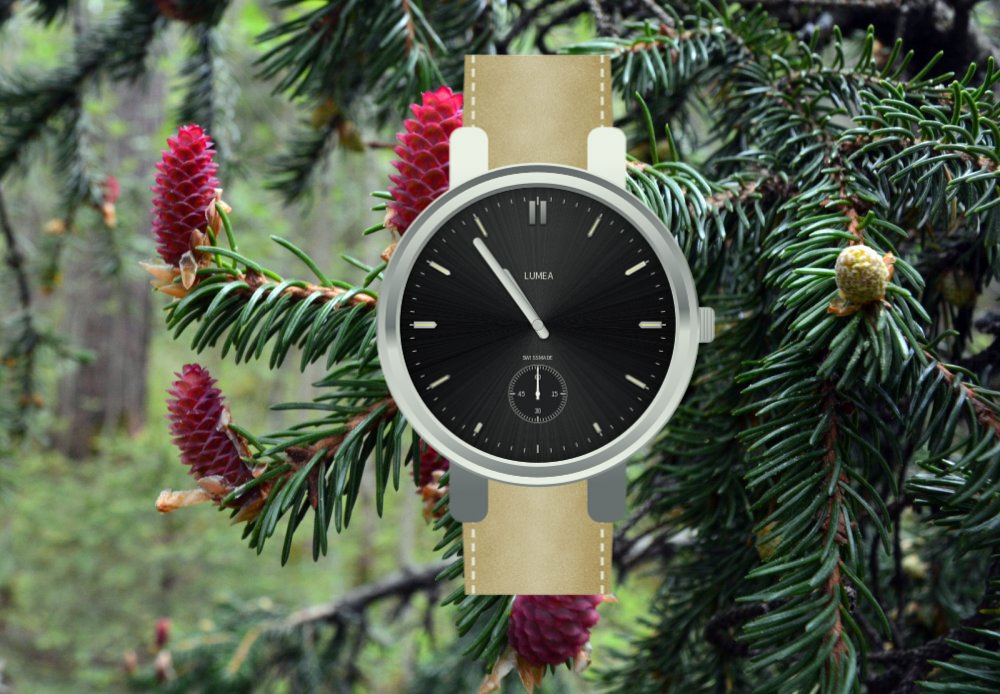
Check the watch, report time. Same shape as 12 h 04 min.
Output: 10 h 54 min
